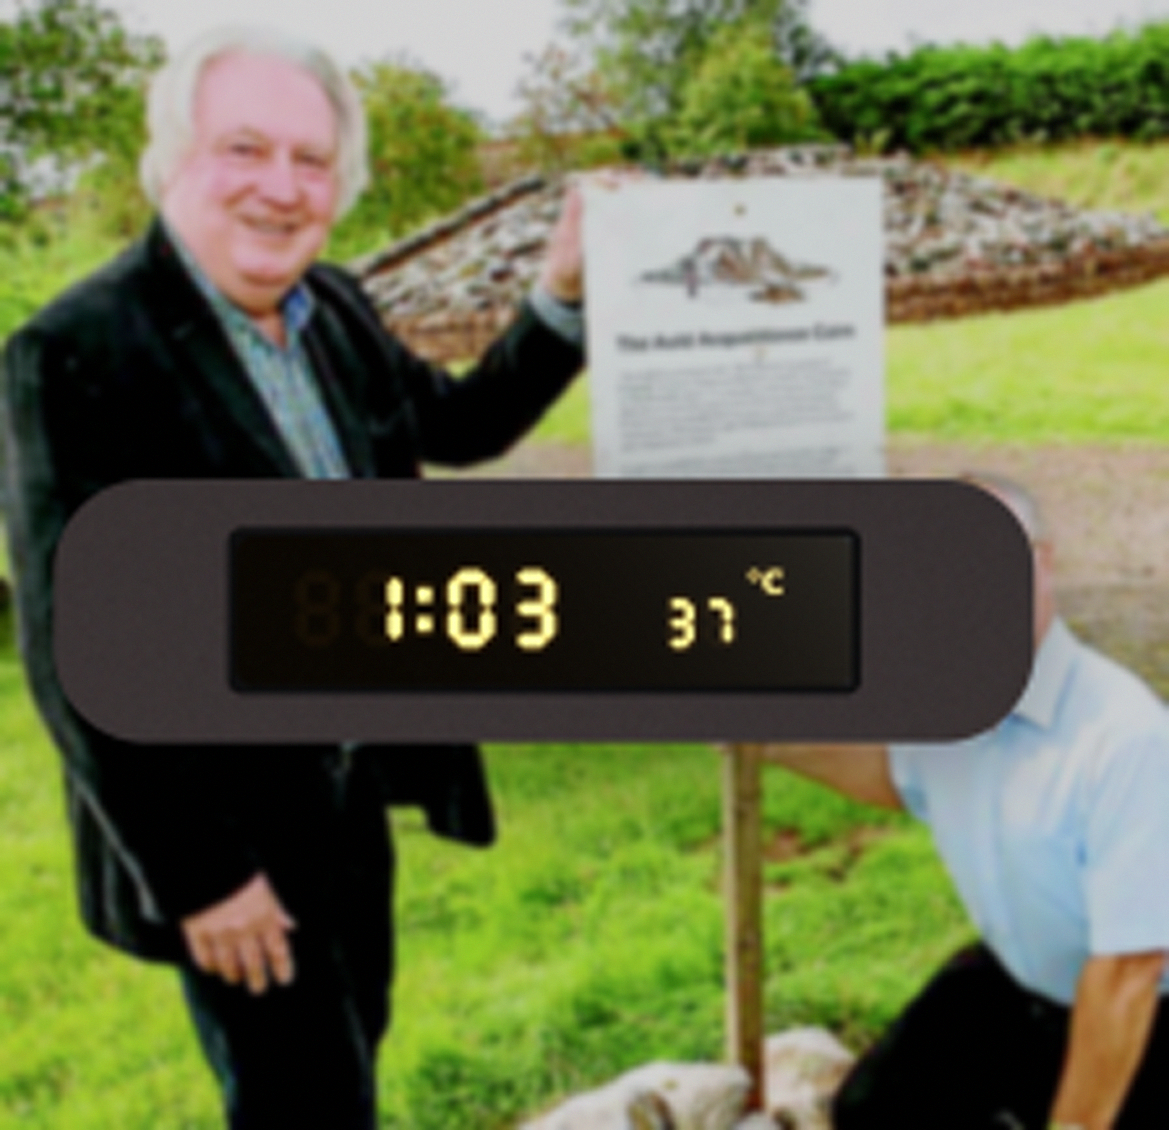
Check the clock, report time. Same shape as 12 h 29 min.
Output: 1 h 03 min
